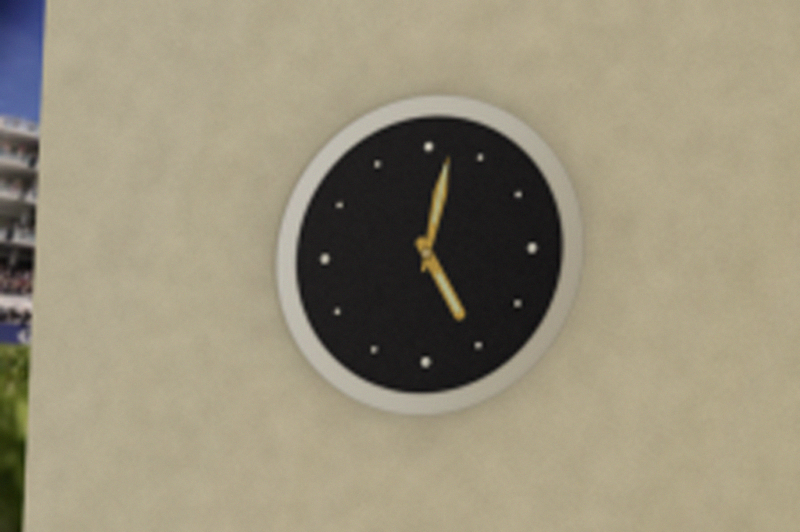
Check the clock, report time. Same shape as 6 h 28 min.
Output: 5 h 02 min
